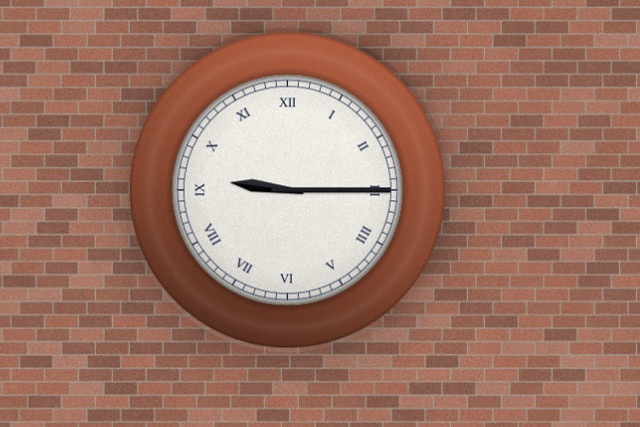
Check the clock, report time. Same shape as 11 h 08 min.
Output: 9 h 15 min
